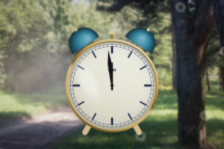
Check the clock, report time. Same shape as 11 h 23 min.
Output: 11 h 59 min
